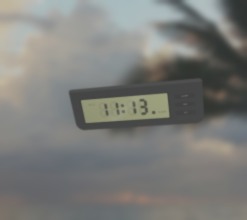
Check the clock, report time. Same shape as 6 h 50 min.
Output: 11 h 13 min
